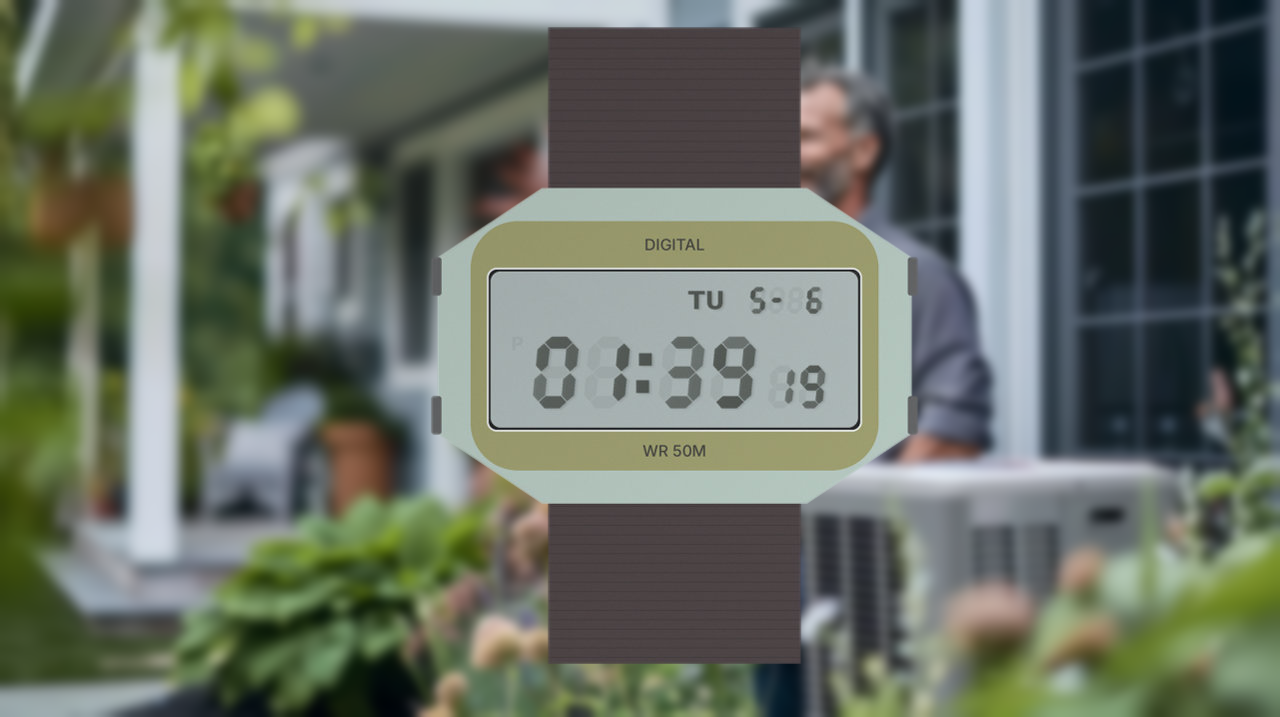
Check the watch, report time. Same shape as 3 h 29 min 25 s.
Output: 1 h 39 min 19 s
